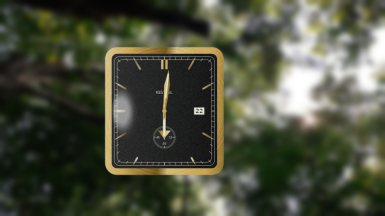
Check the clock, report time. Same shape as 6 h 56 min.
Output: 6 h 01 min
